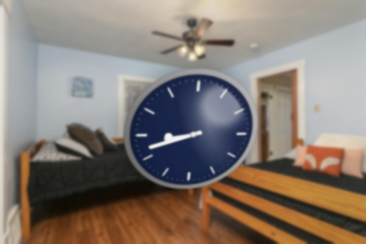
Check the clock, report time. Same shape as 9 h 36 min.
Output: 8 h 42 min
